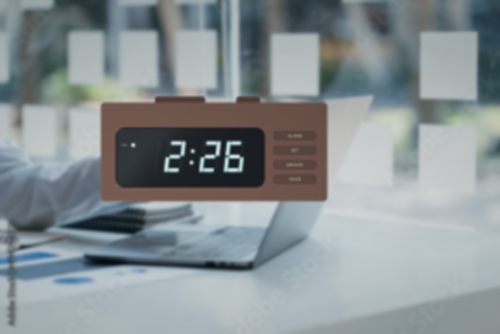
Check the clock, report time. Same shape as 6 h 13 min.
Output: 2 h 26 min
